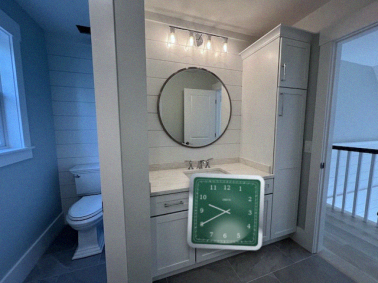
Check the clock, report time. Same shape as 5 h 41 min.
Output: 9 h 40 min
